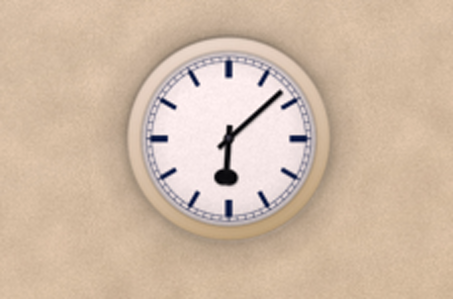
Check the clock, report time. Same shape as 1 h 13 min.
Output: 6 h 08 min
